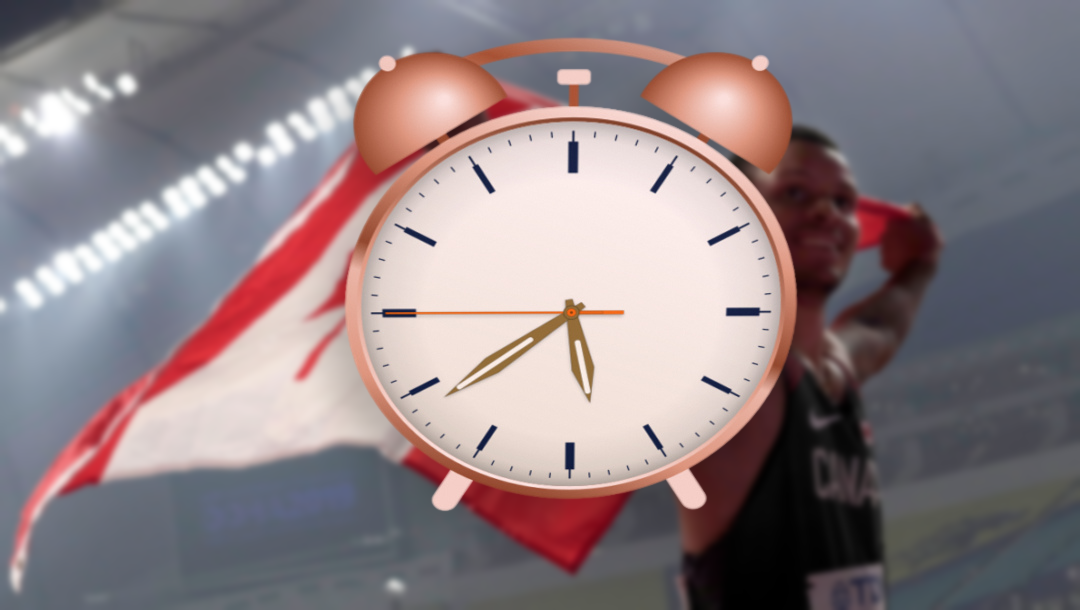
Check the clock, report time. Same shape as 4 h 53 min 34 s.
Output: 5 h 38 min 45 s
